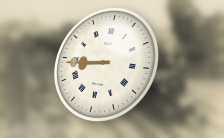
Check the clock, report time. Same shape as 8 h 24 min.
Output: 8 h 44 min
